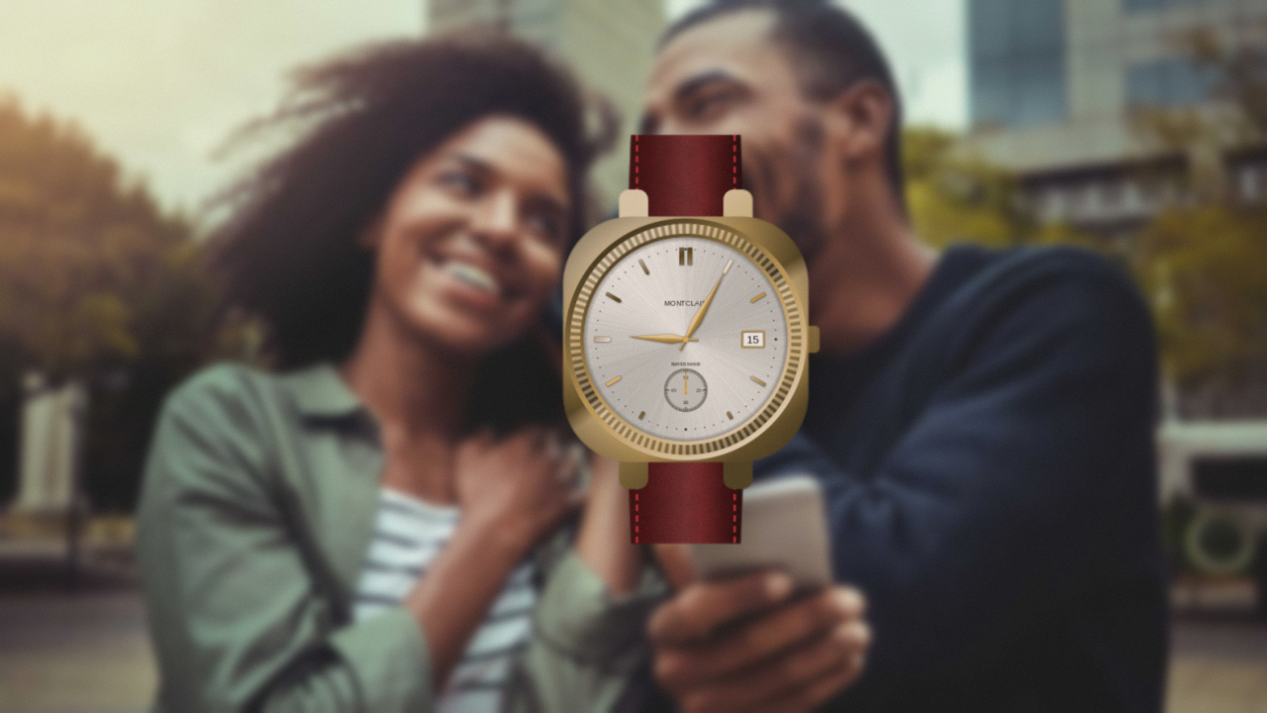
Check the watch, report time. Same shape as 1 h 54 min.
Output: 9 h 05 min
